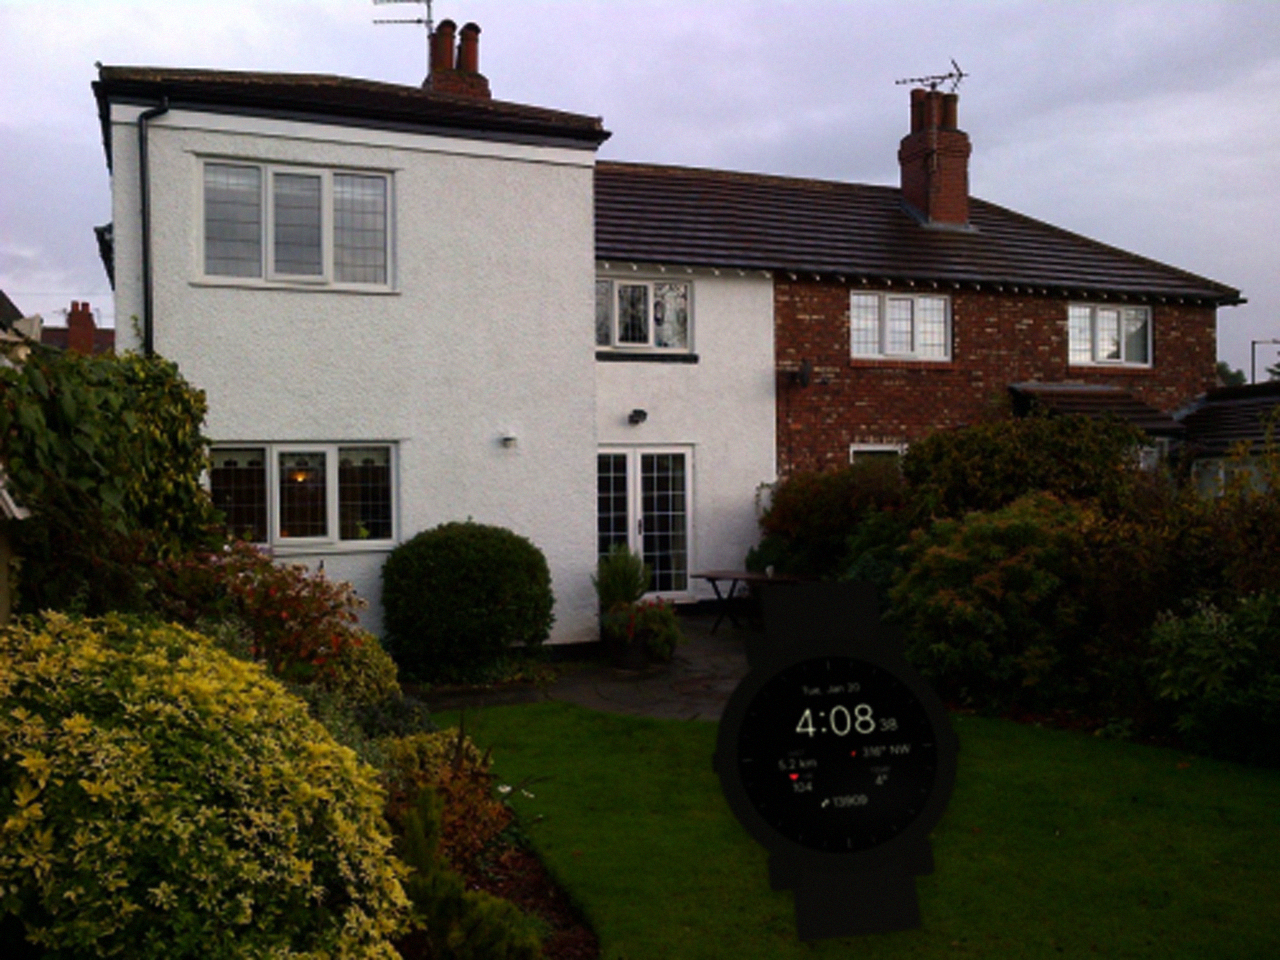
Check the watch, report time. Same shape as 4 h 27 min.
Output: 4 h 08 min
